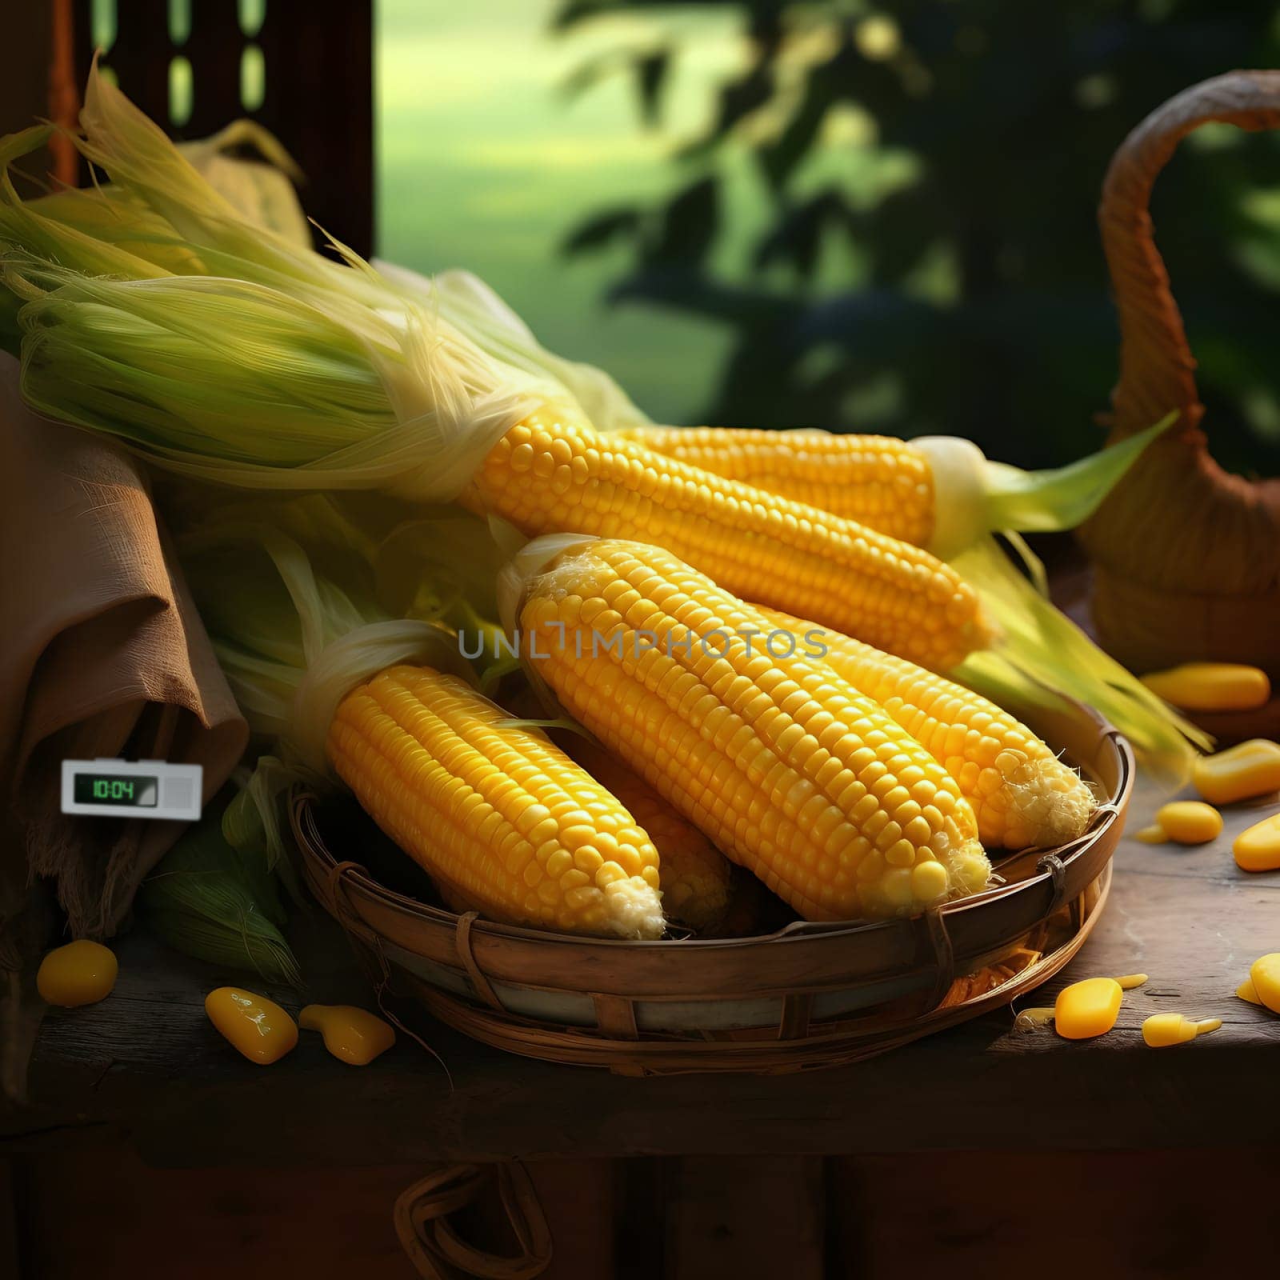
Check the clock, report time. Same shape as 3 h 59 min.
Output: 10 h 04 min
